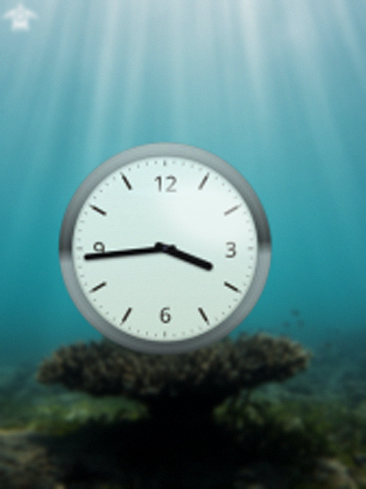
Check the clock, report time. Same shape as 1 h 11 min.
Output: 3 h 44 min
